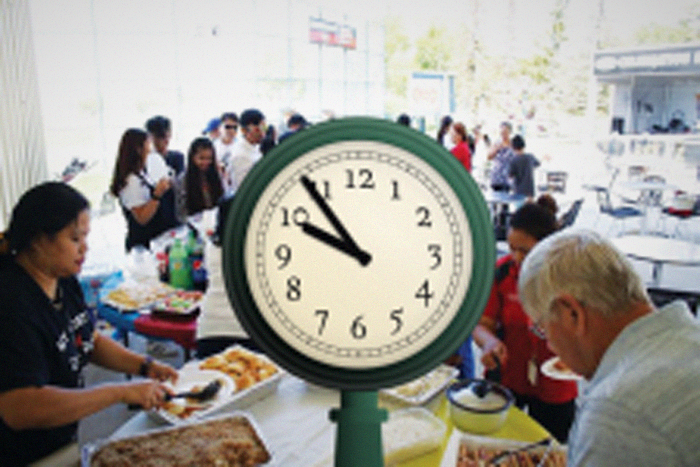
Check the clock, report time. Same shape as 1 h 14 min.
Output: 9 h 54 min
